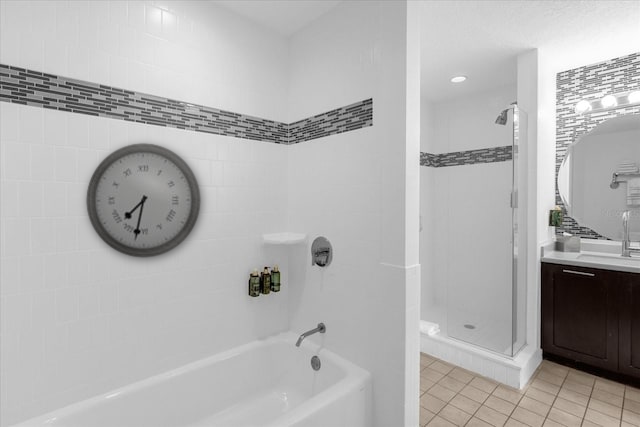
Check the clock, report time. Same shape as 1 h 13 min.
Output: 7 h 32 min
